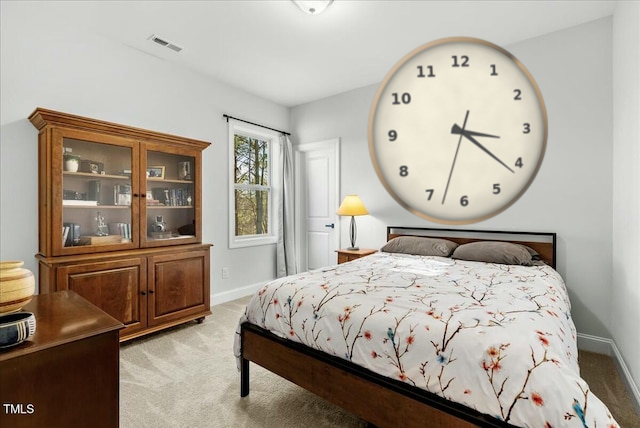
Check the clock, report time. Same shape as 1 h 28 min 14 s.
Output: 3 h 21 min 33 s
